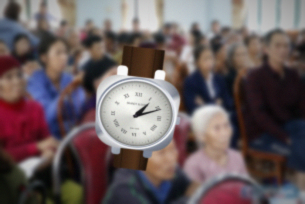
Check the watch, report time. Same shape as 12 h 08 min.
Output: 1 h 11 min
